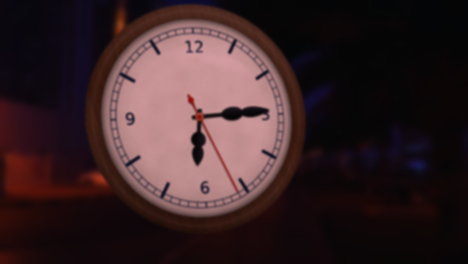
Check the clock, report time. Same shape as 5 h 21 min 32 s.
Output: 6 h 14 min 26 s
